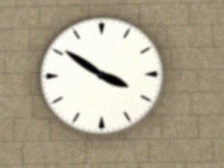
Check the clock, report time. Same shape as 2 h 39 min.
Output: 3 h 51 min
